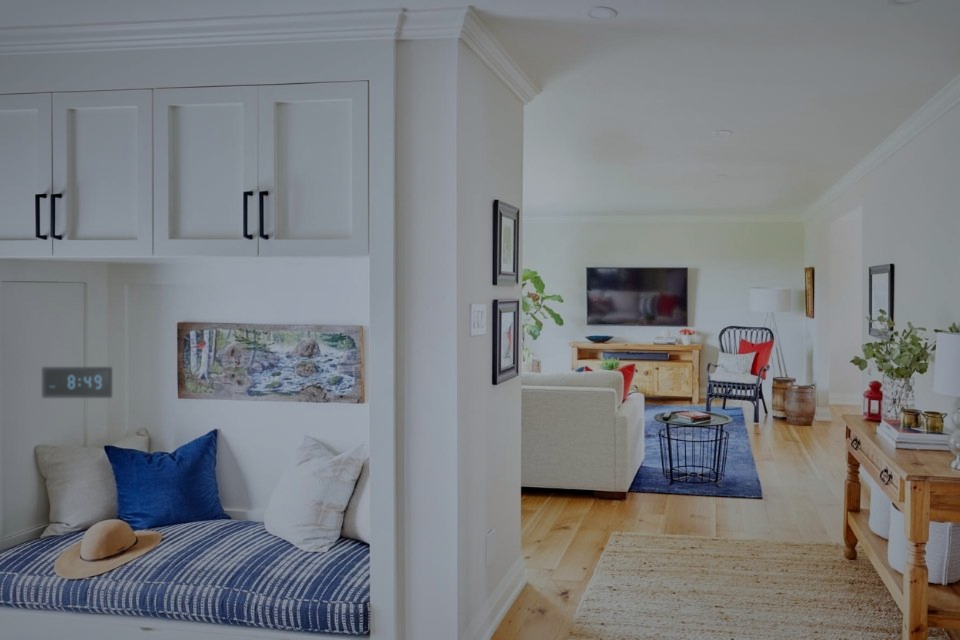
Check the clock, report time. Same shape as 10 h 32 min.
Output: 8 h 49 min
